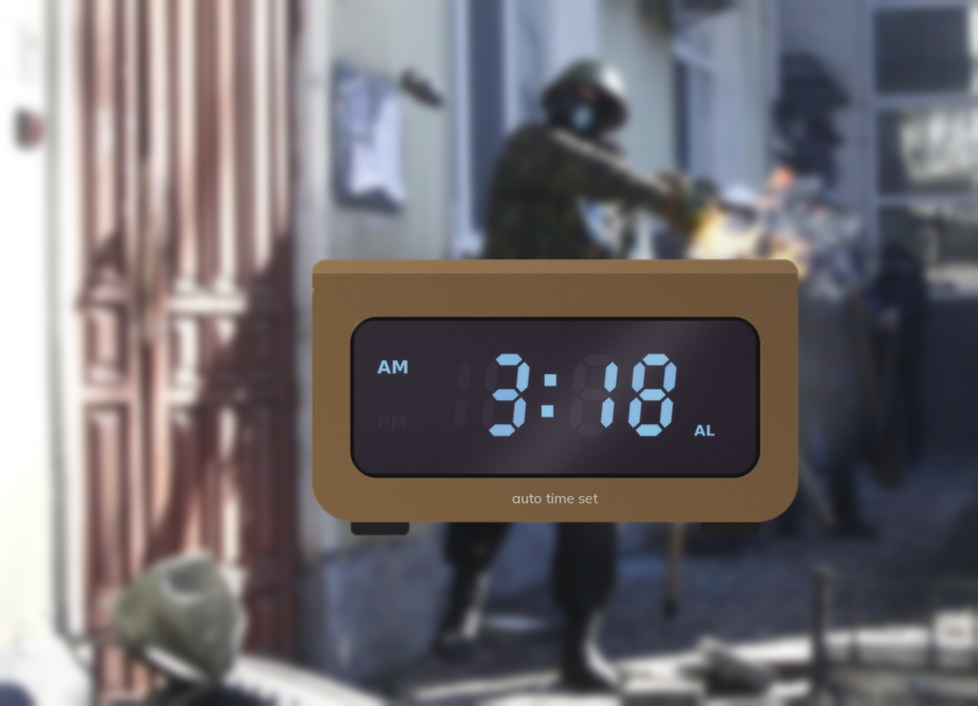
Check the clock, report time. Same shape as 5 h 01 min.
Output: 3 h 18 min
